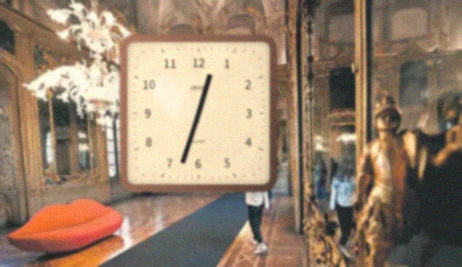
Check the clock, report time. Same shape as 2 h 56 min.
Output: 12 h 33 min
